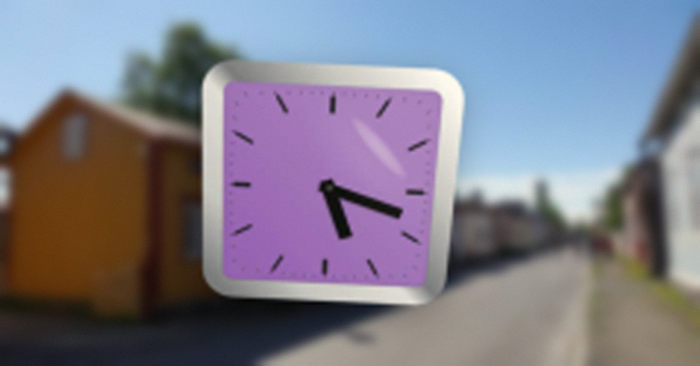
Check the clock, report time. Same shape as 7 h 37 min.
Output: 5 h 18 min
